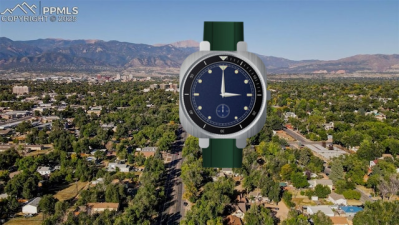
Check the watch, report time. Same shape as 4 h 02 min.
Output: 3 h 00 min
